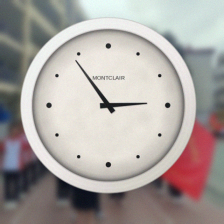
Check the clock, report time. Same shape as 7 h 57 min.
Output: 2 h 54 min
